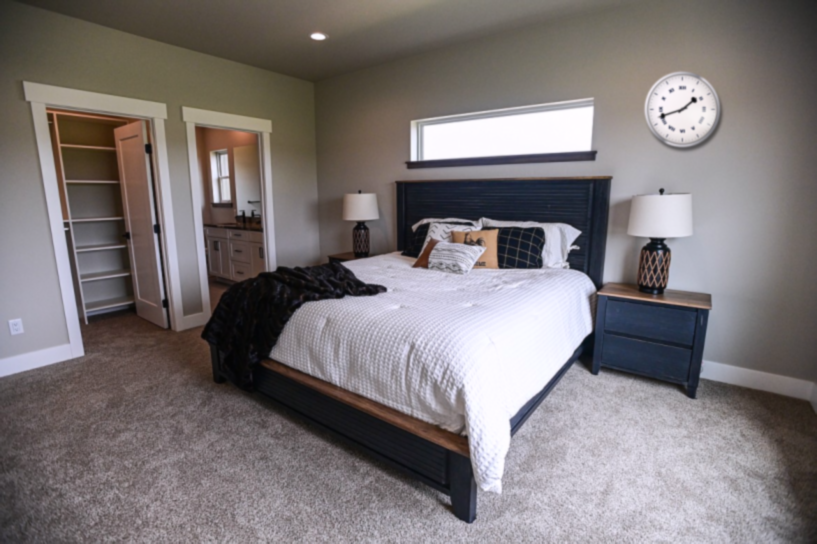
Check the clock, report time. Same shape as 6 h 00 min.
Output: 1 h 42 min
